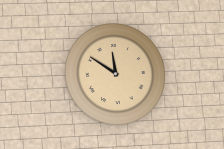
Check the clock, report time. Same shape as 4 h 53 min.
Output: 11 h 51 min
